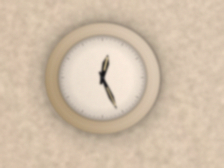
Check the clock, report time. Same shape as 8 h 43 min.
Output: 12 h 26 min
